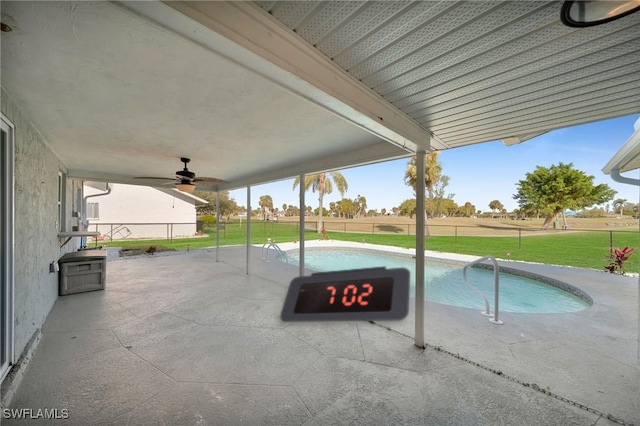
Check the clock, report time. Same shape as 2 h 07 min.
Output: 7 h 02 min
